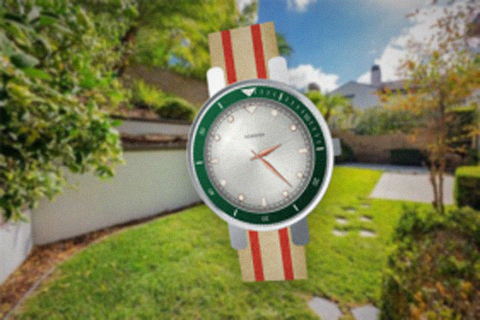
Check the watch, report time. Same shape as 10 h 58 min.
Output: 2 h 23 min
